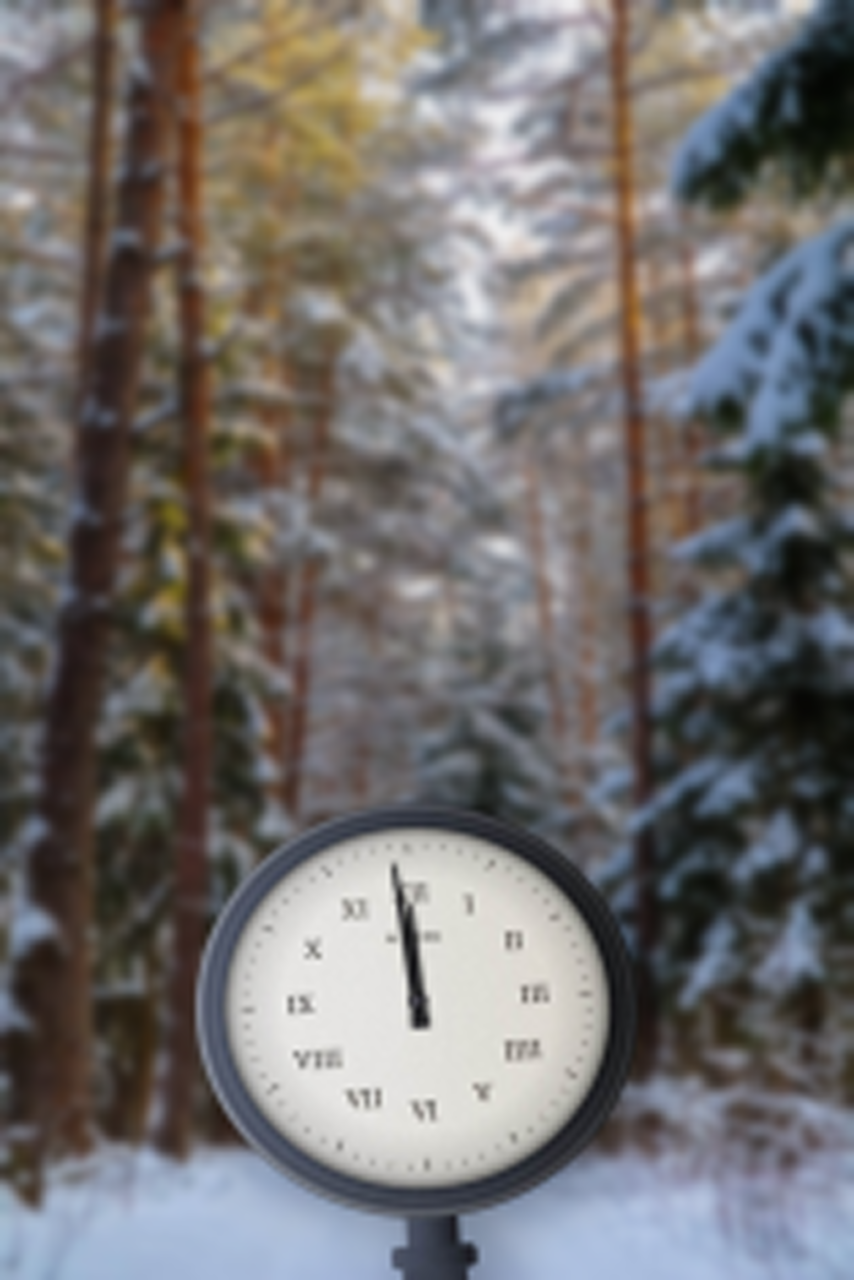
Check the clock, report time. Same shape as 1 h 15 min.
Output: 11 h 59 min
